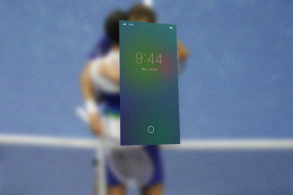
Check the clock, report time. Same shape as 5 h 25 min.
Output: 9 h 44 min
